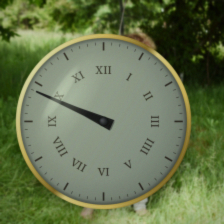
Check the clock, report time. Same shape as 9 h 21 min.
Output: 9 h 49 min
